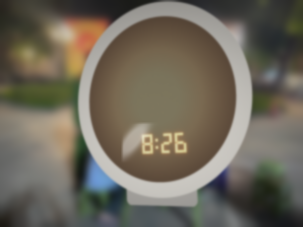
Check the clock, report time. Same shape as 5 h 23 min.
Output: 8 h 26 min
